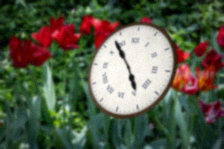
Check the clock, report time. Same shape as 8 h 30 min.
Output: 4 h 53 min
